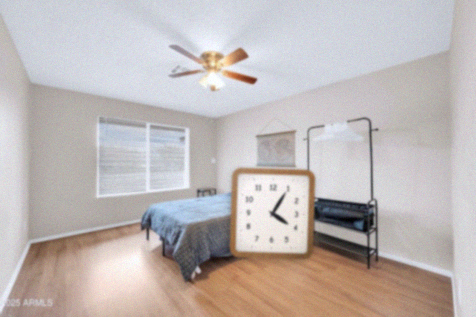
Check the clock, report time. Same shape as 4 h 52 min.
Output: 4 h 05 min
